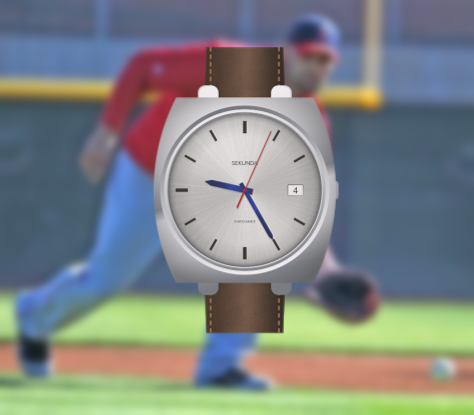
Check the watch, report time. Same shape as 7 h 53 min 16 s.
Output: 9 h 25 min 04 s
